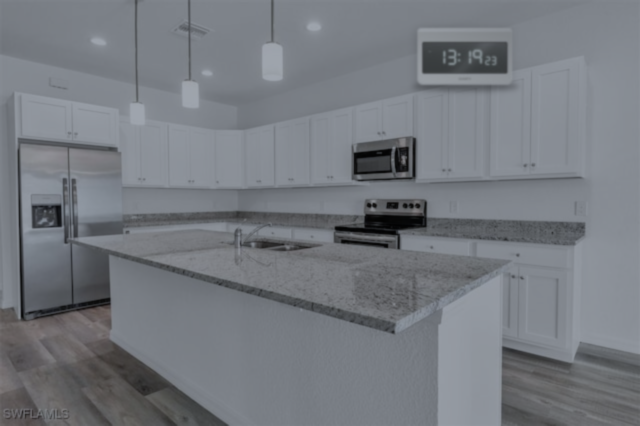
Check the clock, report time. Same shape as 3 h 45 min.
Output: 13 h 19 min
